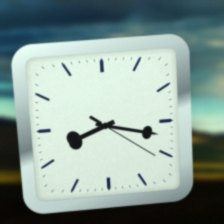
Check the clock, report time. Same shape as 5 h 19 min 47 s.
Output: 8 h 17 min 21 s
